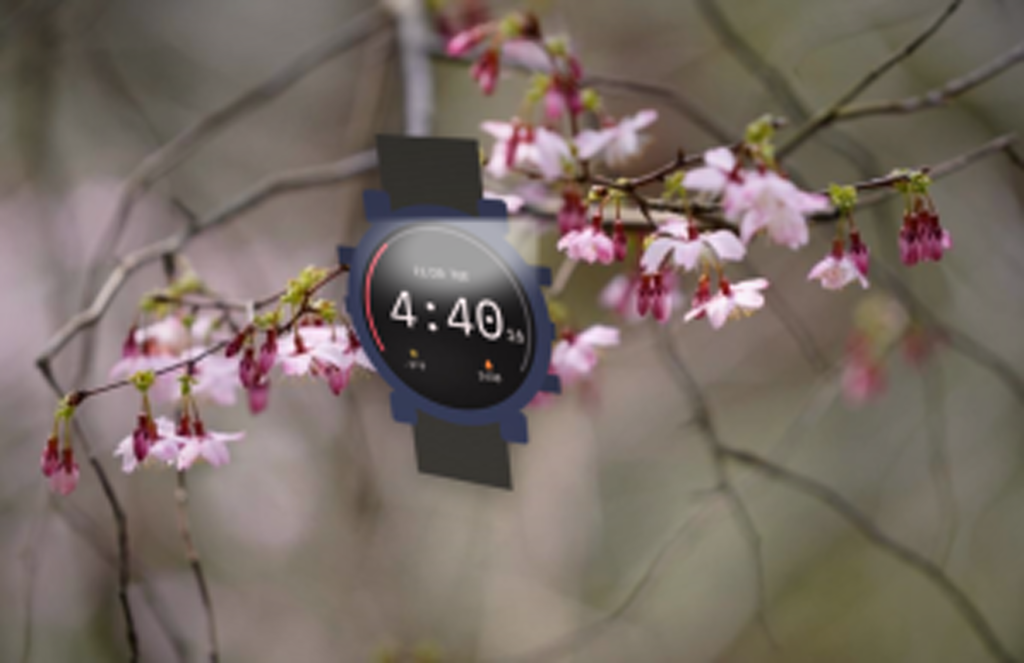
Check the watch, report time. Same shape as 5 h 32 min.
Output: 4 h 40 min
